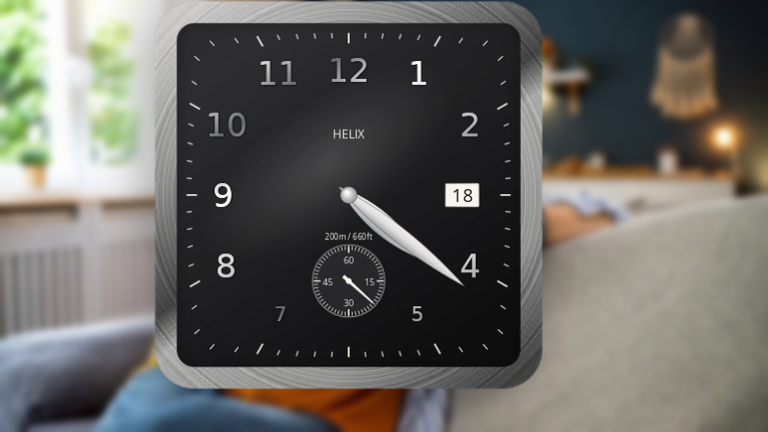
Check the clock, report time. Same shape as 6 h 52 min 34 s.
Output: 4 h 21 min 22 s
